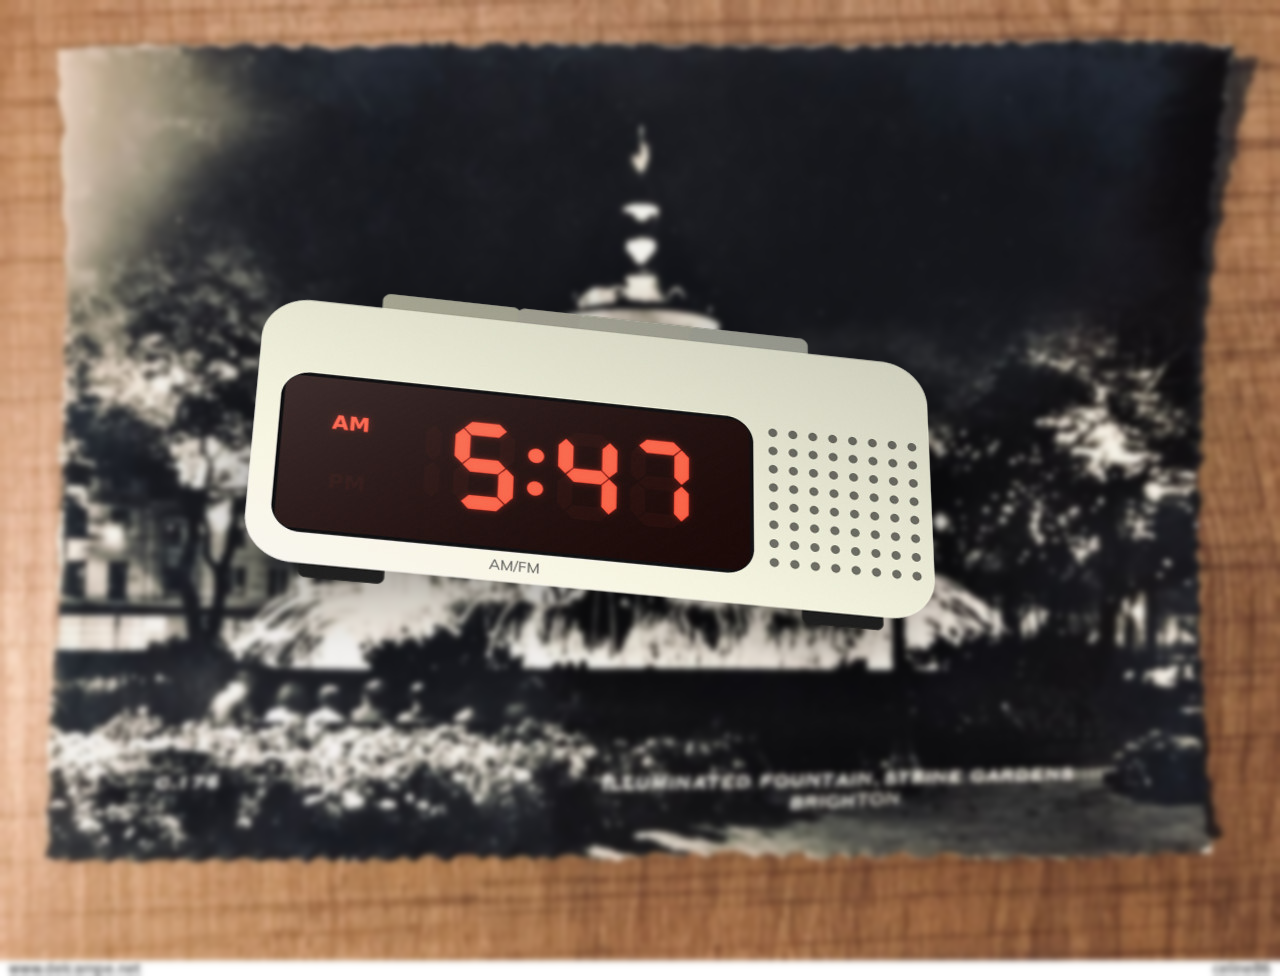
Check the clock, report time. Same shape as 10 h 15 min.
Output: 5 h 47 min
